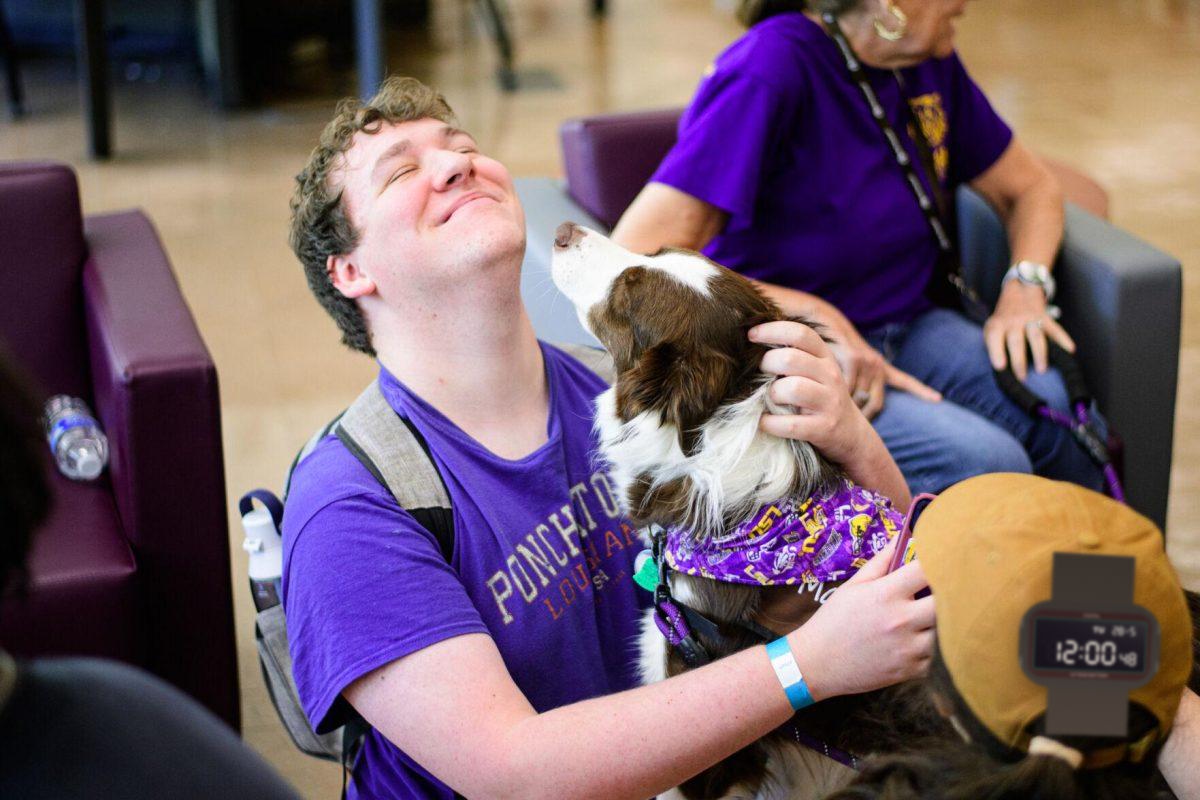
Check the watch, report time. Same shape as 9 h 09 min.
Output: 12 h 00 min
